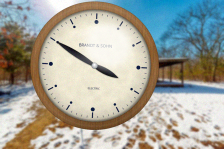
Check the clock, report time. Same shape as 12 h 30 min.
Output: 3 h 50 min
